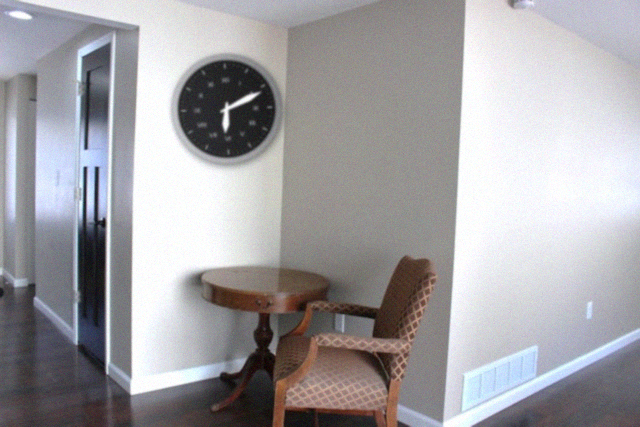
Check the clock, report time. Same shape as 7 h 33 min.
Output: 6 h 11 min
